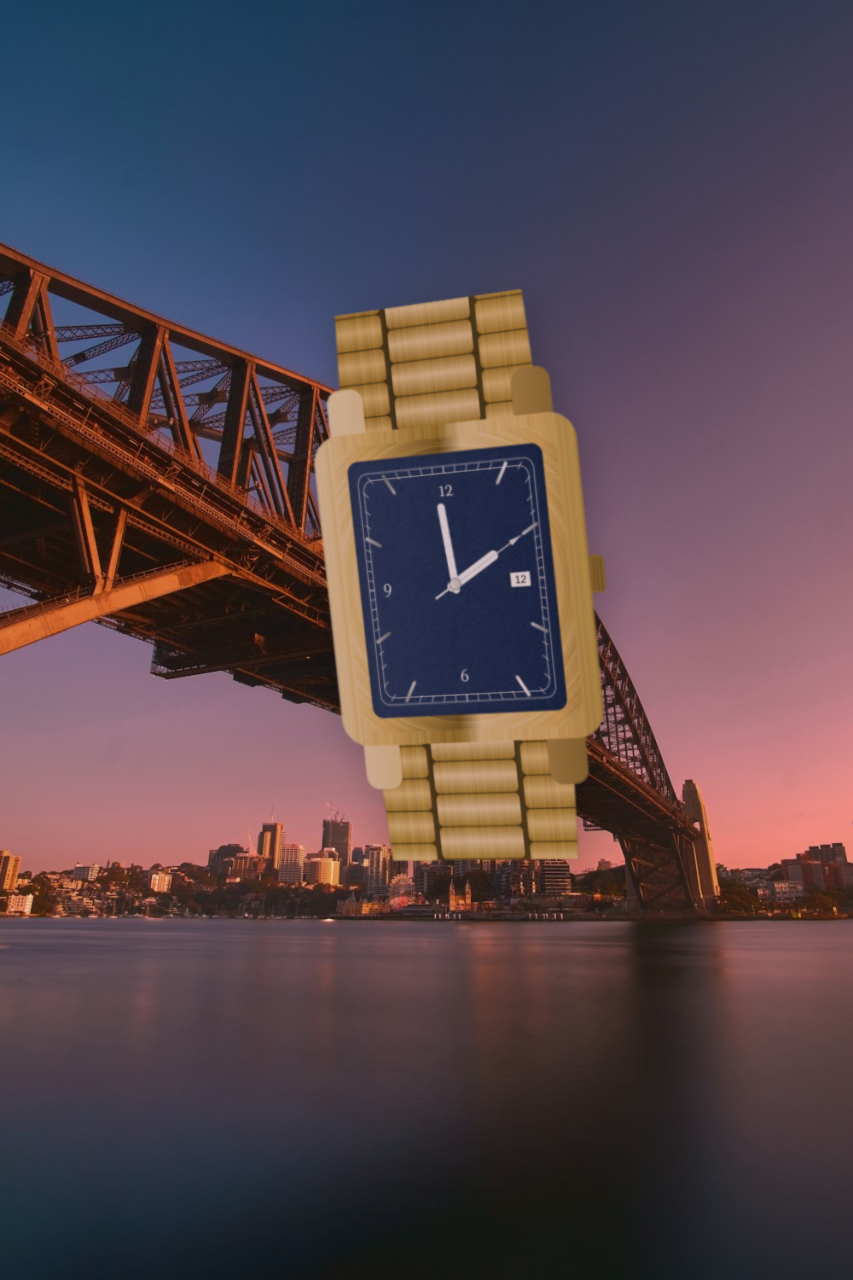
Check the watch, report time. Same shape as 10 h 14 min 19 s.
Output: 1 h 59 min 10 s
